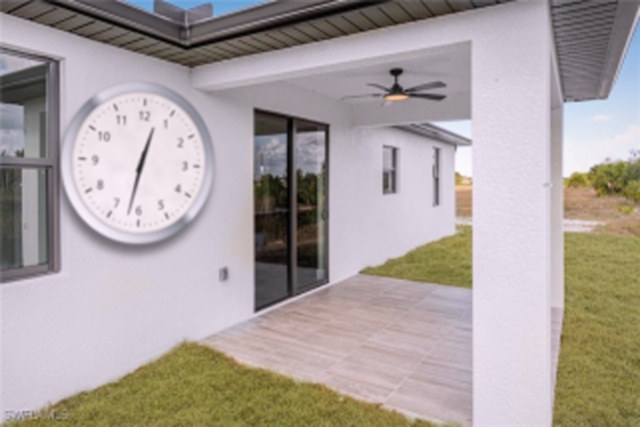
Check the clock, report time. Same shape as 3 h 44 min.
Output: 12 h 32 min
